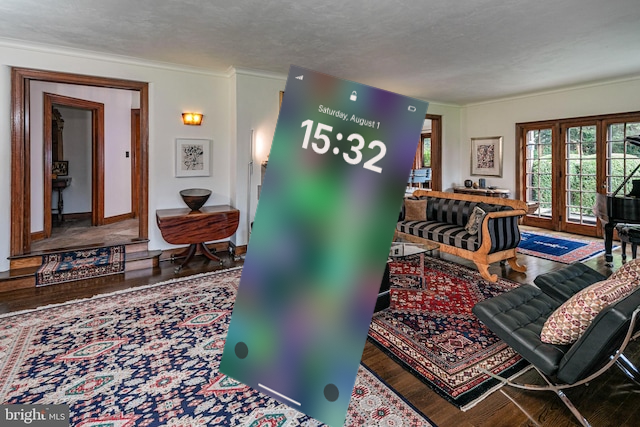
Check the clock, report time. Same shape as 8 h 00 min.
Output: 15 h 32 min
